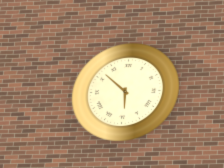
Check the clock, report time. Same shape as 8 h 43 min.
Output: 5 h 52 min
